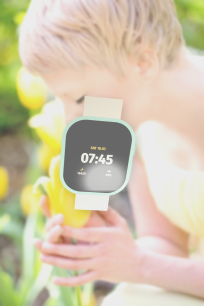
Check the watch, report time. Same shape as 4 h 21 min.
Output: 7 h 45 min
